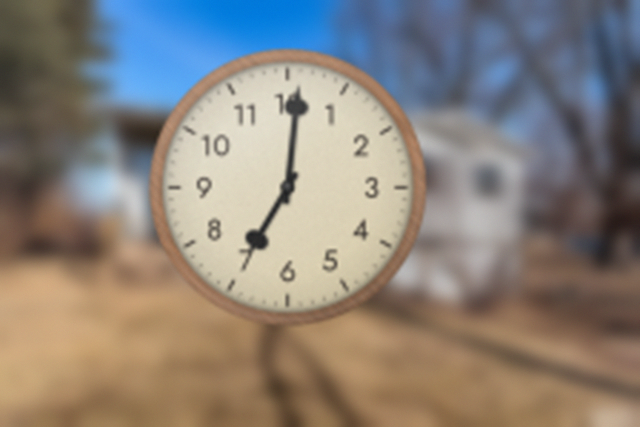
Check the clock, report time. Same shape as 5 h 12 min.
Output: 7 h 01 min
